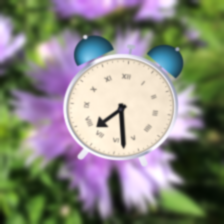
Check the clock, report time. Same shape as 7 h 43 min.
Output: 7 h 28 min
